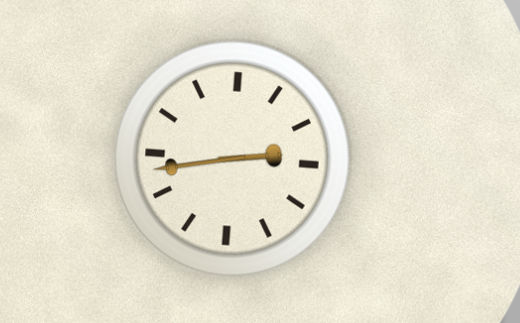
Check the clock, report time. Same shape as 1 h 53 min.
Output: 2 h 43 min
